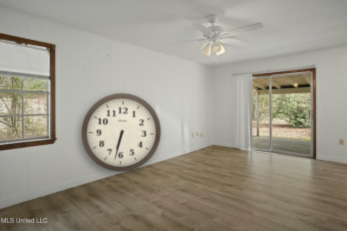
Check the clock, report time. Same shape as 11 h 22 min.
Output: 6 h 32 min
